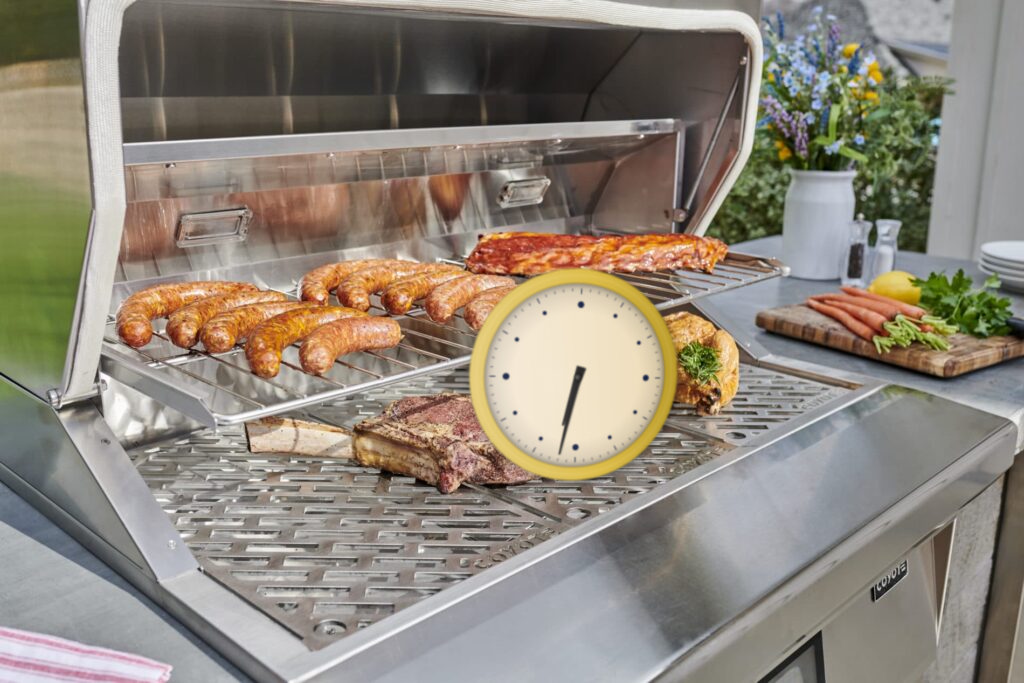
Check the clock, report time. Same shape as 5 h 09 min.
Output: 6 h 32 min
